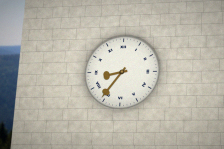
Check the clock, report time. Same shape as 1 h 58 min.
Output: 8 h 36 min
